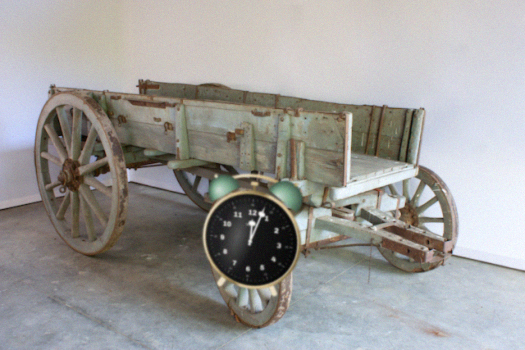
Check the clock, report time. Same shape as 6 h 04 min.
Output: 12 h 03 min
